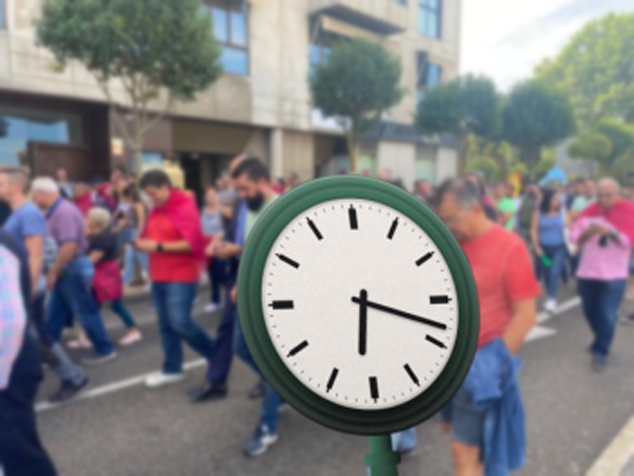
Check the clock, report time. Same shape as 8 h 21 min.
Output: 6 h 18 min
